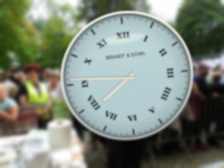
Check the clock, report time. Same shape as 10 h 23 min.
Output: 7 h 46 min
